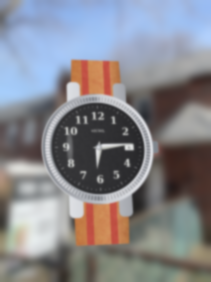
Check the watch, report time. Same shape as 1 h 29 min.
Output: 6 h 14 min
